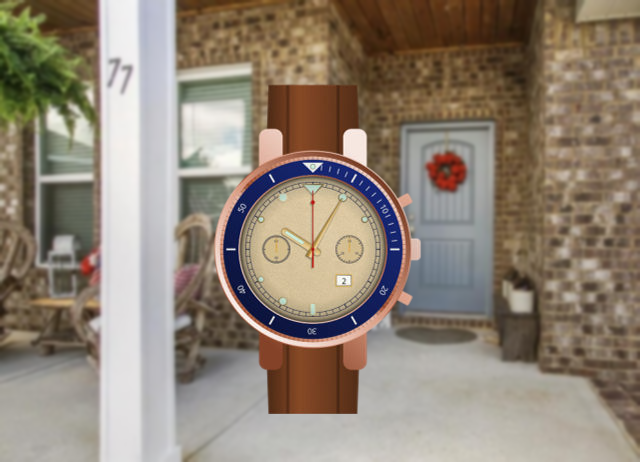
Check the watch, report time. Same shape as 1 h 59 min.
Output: 10 h 05 min
